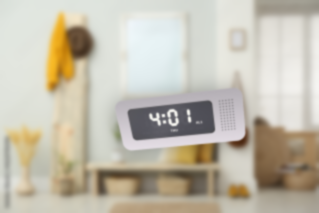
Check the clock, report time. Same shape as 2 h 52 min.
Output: 4 h 01 min
